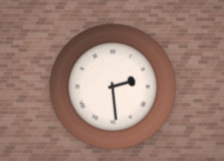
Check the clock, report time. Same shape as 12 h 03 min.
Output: 2 h 29 min
